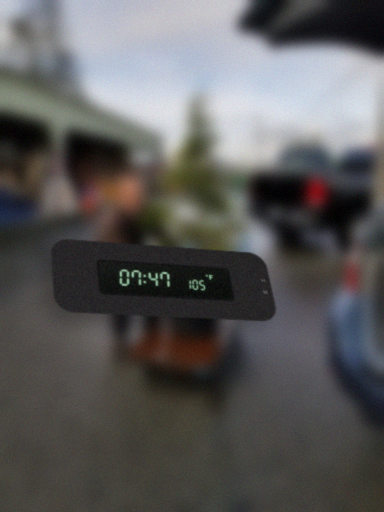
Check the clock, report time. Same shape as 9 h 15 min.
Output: 7 h 47 min
